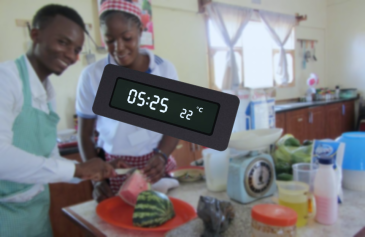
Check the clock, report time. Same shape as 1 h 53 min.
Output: 5 h 25 min
